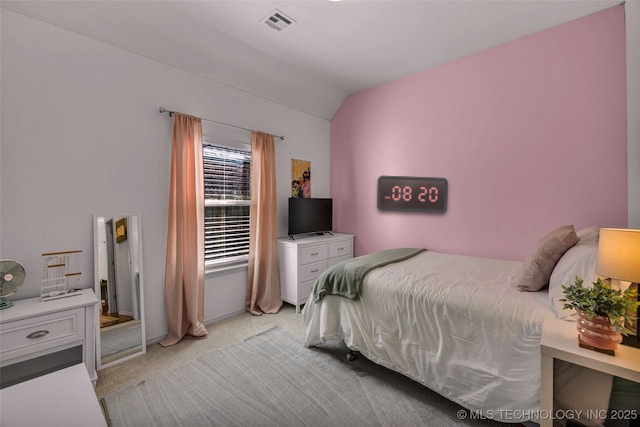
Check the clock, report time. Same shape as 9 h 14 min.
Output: 8 h 20 min
